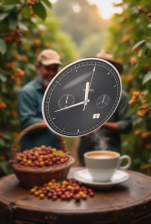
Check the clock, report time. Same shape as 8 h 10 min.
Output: 11 h 42 min
